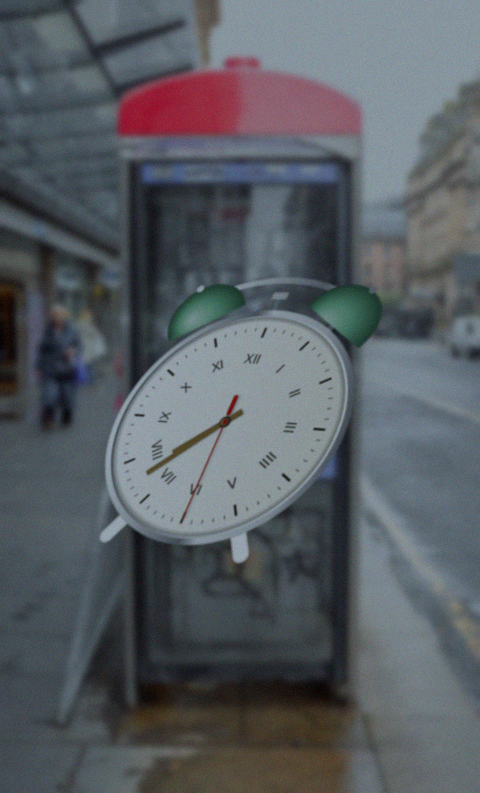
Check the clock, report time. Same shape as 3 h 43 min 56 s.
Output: 7 h 37 min 30 s
